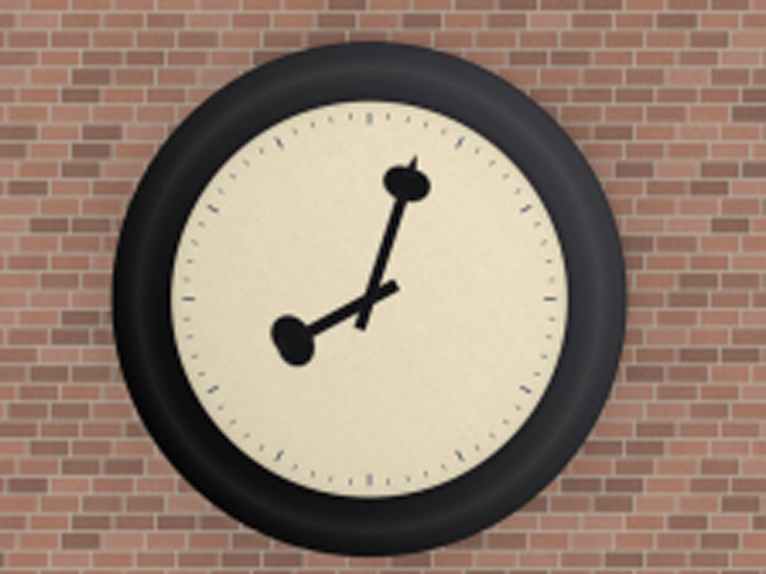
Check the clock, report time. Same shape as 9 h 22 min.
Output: 8 h 03 min
